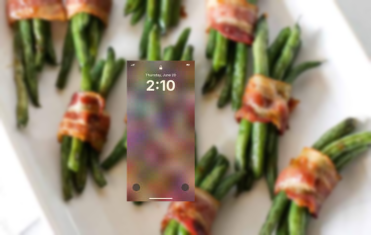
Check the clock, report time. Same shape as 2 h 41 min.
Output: 2 h 10 min
